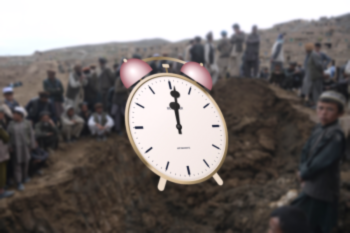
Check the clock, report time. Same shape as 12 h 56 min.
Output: 12 h 01 min
